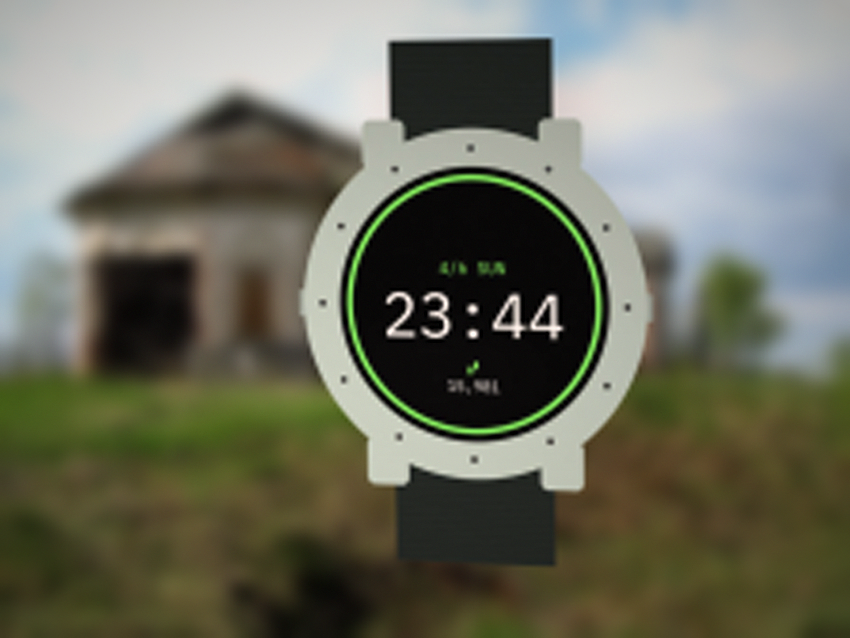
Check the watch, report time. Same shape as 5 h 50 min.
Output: 23 h 44 min
